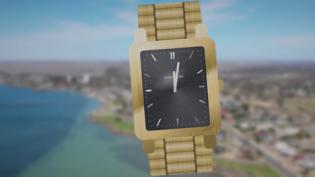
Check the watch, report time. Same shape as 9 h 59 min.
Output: 12 h 02 min
